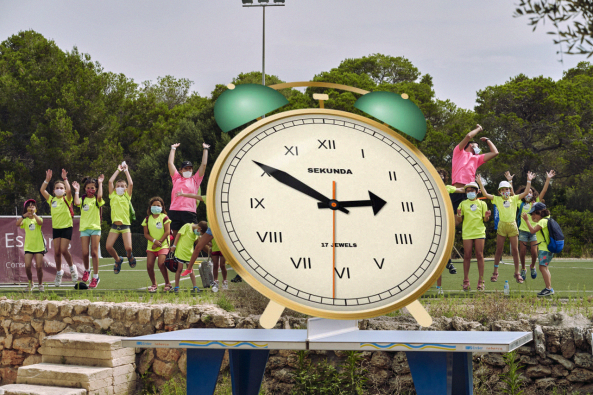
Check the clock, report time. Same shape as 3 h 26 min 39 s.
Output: 2 h 50 min 31 s
